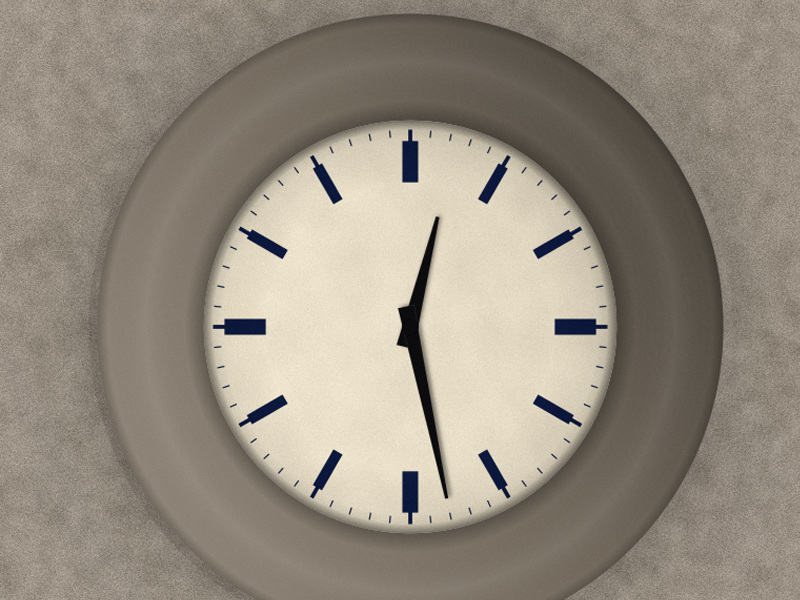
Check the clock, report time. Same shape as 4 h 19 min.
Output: 12 h 28 min
